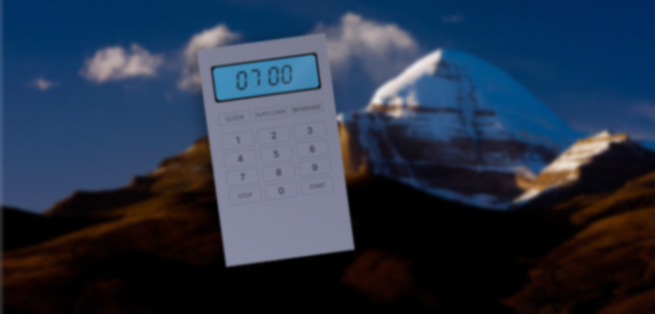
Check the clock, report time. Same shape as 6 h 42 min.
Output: 7 h 00 min
